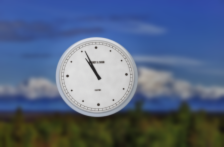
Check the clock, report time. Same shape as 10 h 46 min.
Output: 10 h 56 min
